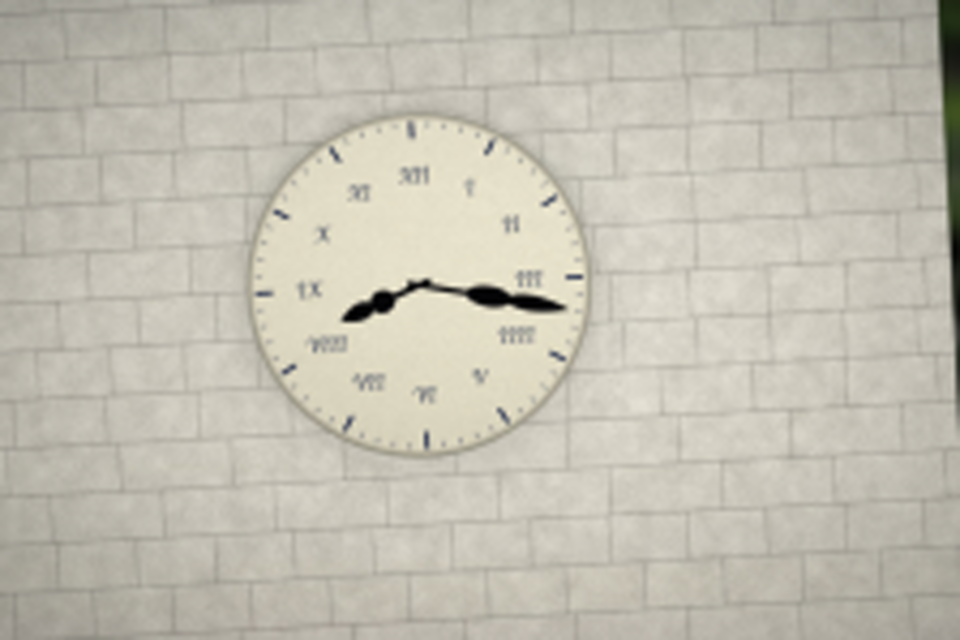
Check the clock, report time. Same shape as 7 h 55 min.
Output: 8 h 17 min
